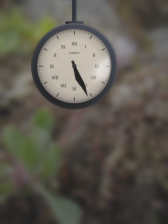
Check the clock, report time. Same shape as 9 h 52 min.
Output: 5 h 26 min
